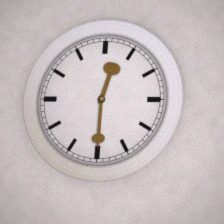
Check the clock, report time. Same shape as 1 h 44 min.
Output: 12 h 30 min
